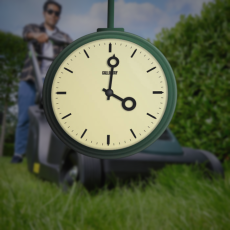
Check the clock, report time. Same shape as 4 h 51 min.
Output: 4 h 01 min
